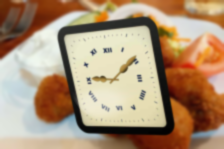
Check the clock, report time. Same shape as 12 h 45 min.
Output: 9 h 09 min
